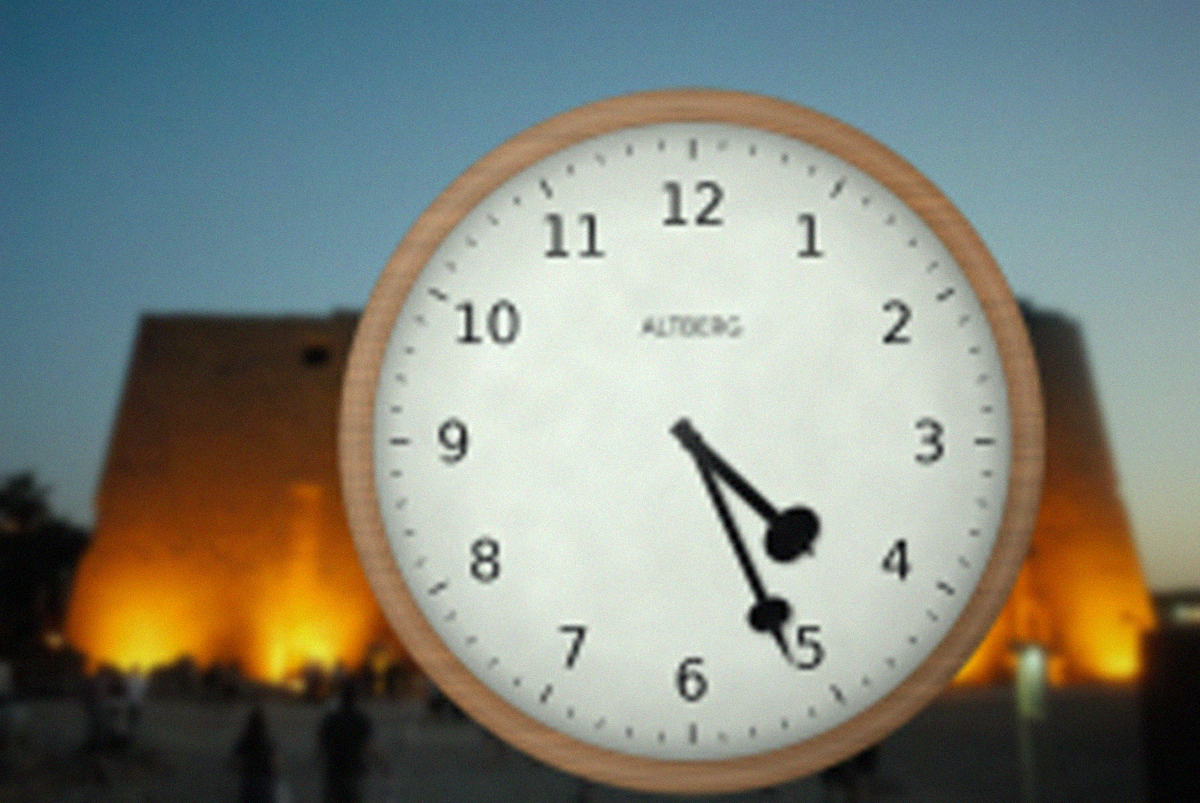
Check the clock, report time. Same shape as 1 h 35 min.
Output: 4 h 26 min
